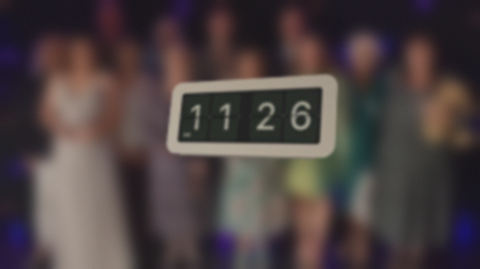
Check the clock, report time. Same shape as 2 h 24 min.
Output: 11 h 26 min
